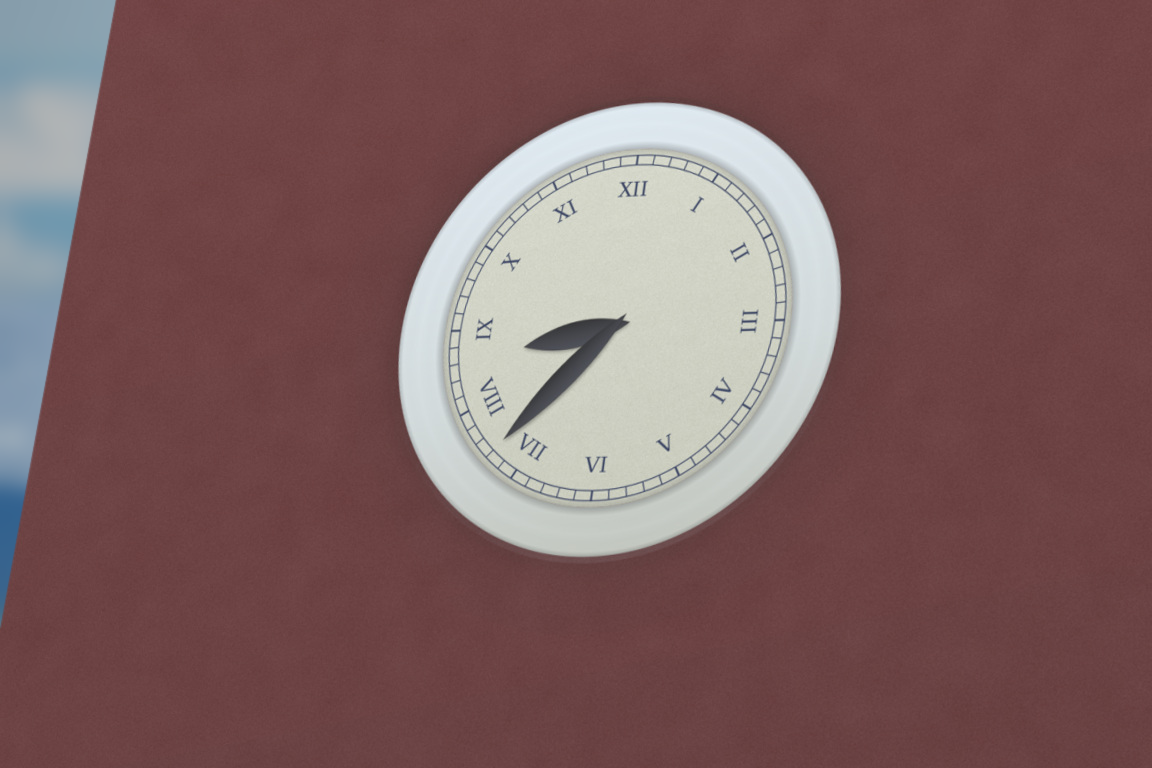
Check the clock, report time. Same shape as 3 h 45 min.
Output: 8 h 37 min
